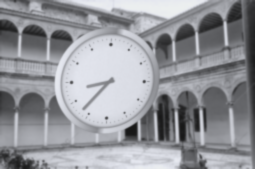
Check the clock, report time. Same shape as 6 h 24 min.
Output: 8 h 37 min
